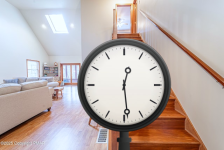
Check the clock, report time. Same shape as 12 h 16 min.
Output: 12 h 29 min
